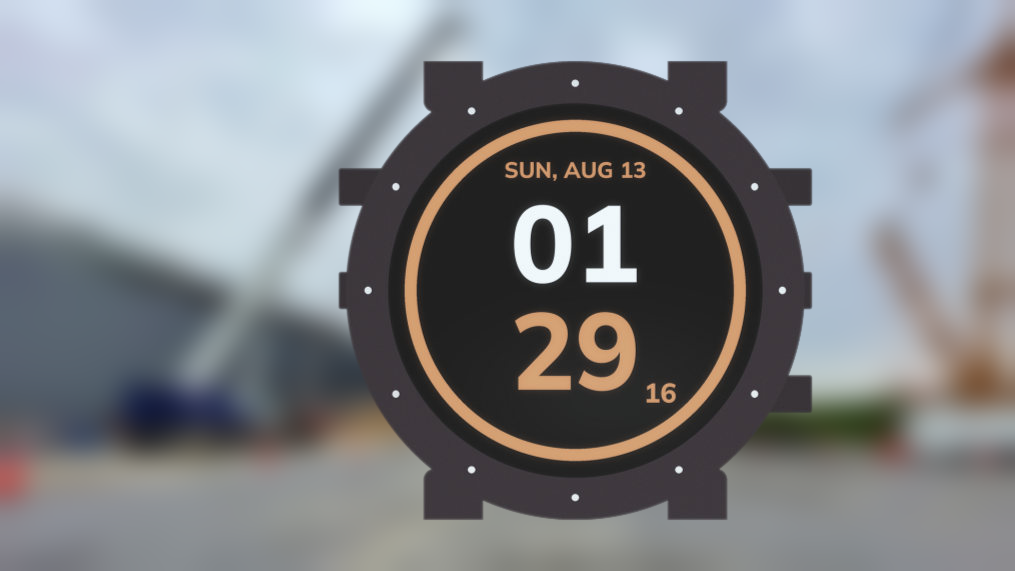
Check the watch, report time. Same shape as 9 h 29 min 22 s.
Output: 1 h 29 min 16 s
